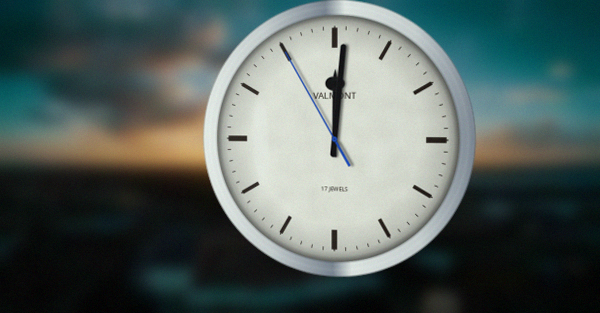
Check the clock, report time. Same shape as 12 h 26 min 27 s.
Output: 12 h 00 min 55 s
